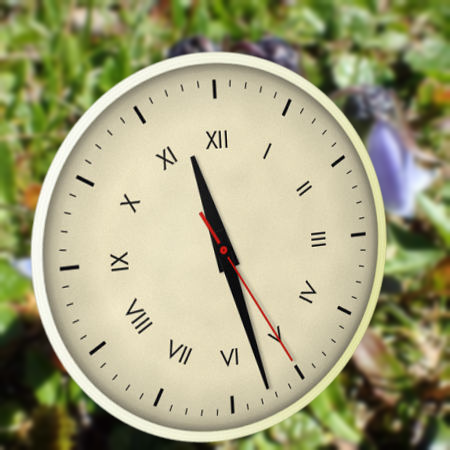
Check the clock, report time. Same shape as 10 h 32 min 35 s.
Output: 11 h 27 min 25 s
